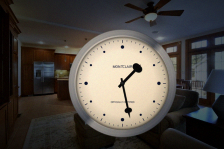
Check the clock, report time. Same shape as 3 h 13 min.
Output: 1 h 28 min
